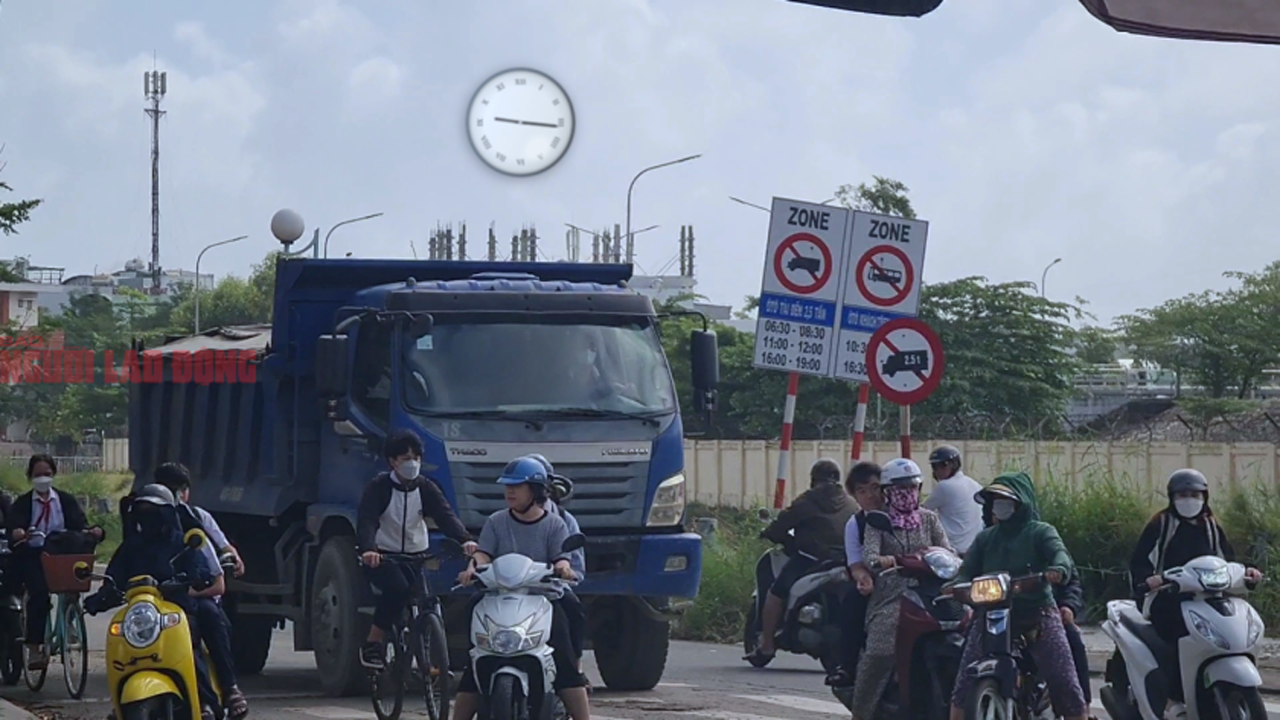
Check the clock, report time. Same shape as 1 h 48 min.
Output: 9 h 16 min
